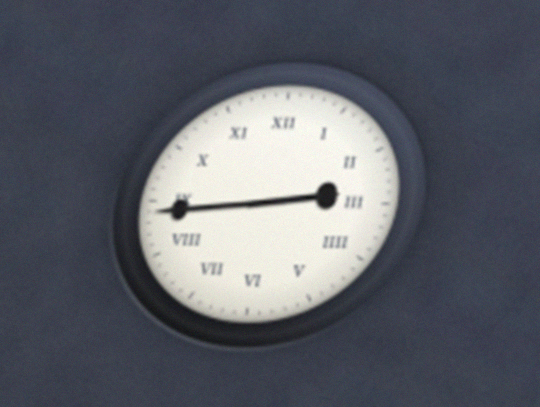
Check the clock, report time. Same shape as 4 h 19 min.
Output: 2 h 44 min
